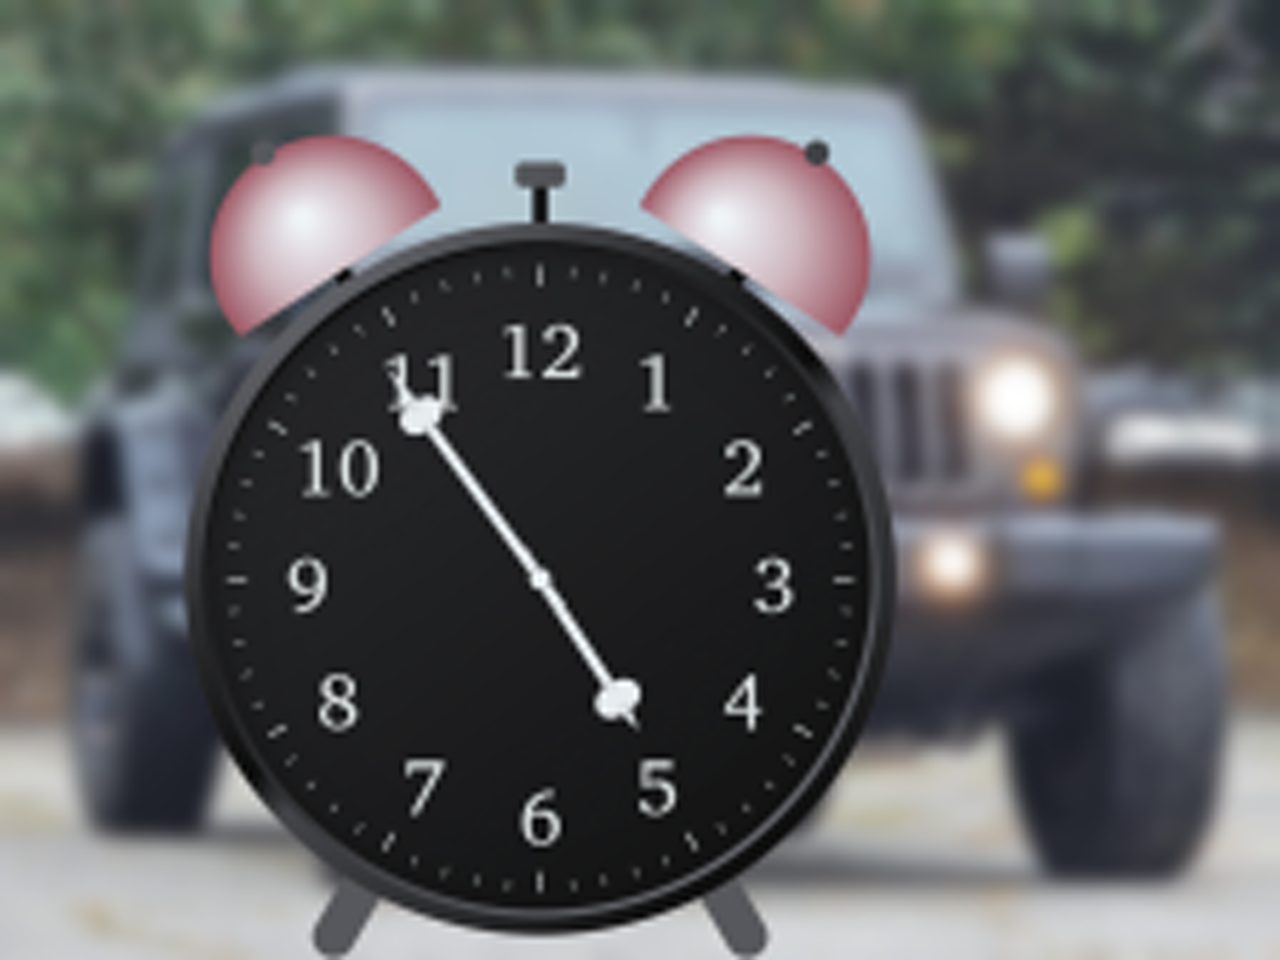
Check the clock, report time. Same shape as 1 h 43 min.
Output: 4 h 54 min
